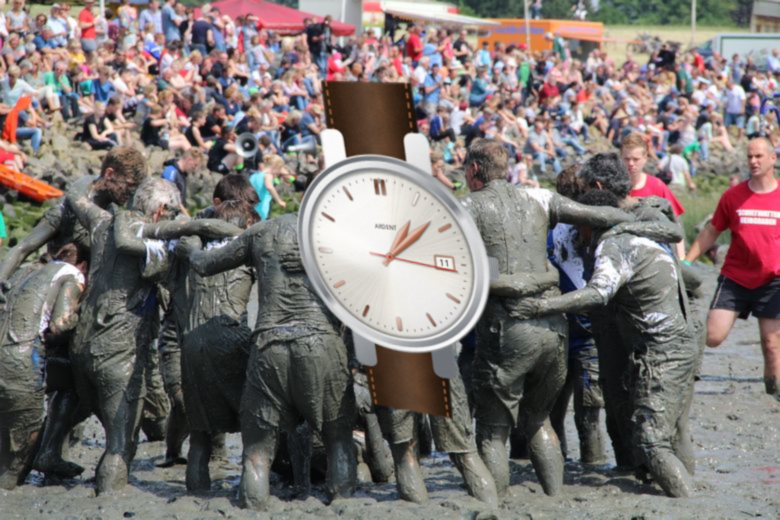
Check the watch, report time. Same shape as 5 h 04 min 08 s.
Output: 1 h 08 min 16 s
